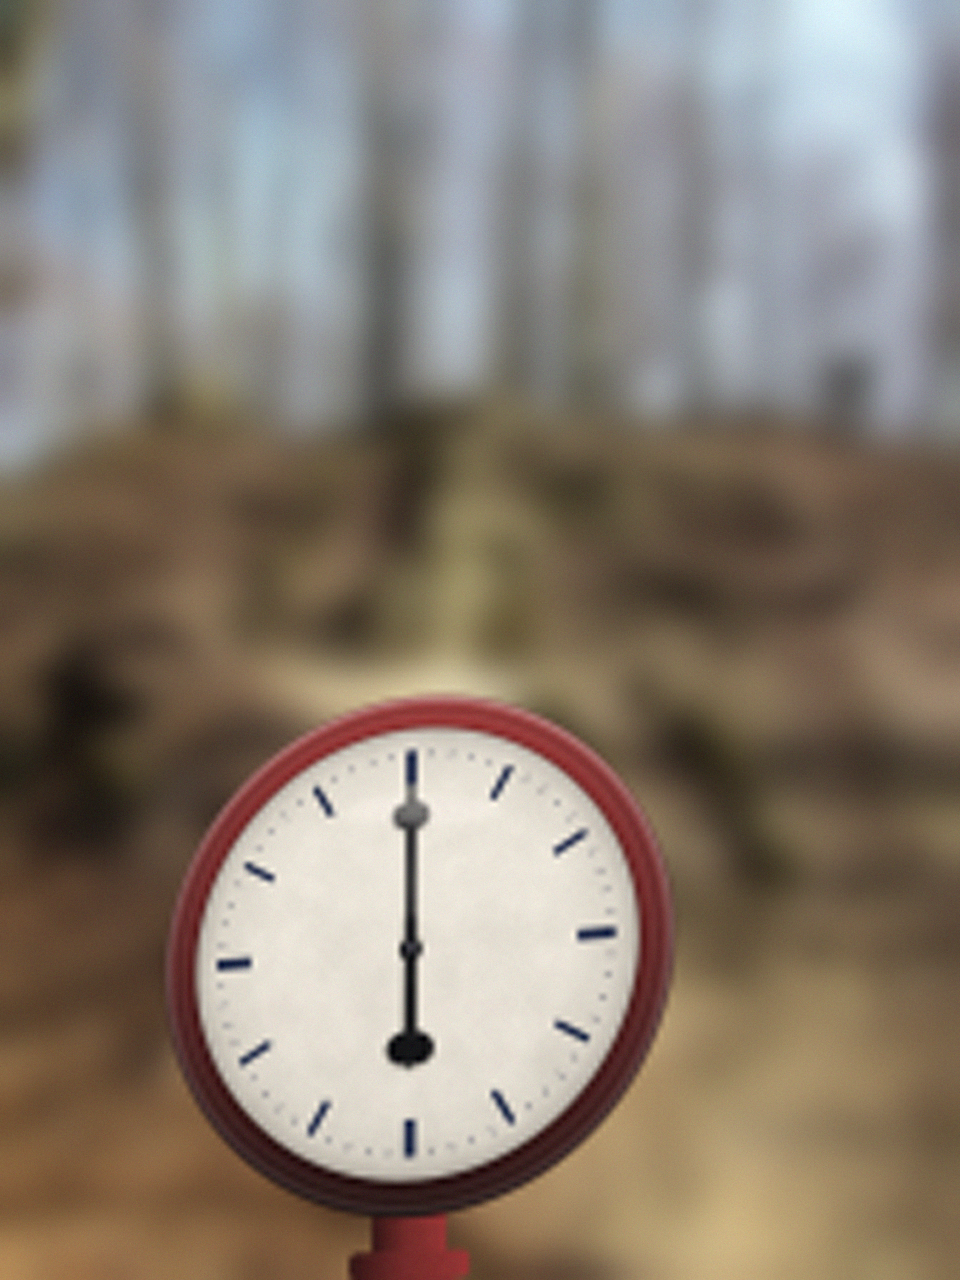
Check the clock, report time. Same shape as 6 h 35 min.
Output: 6 h 00 min
